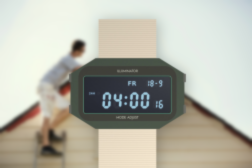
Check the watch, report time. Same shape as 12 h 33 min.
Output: 4 h 00 min
